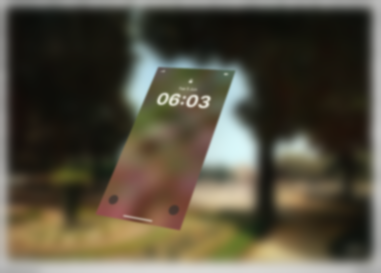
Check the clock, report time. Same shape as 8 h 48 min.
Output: 6 h 03 min
